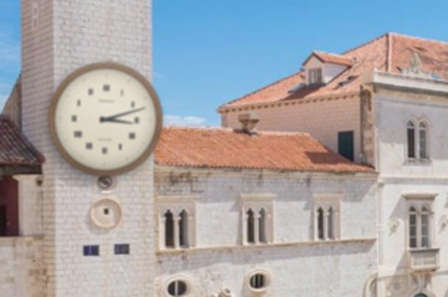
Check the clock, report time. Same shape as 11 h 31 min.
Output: 3 h 12 min
